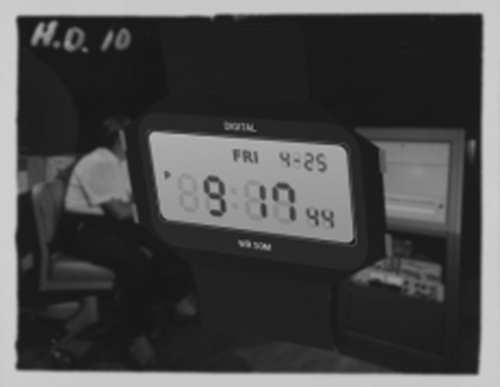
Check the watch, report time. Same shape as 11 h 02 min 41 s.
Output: 9 h 17 min 44 s
